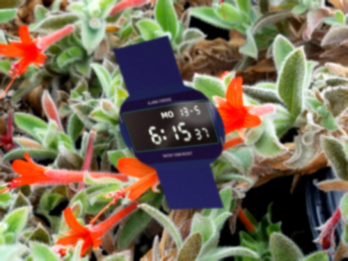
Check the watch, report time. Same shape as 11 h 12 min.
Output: 6 h 15 min
